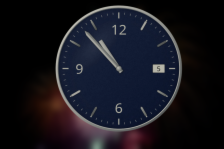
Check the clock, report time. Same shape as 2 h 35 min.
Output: 10 h 53 min
